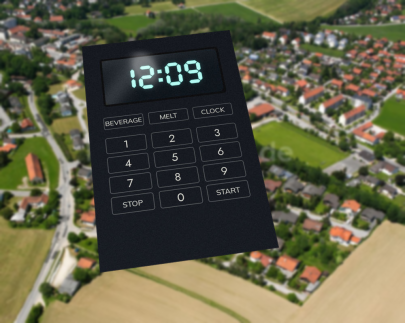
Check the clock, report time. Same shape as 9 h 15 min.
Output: 12 h 09 min
